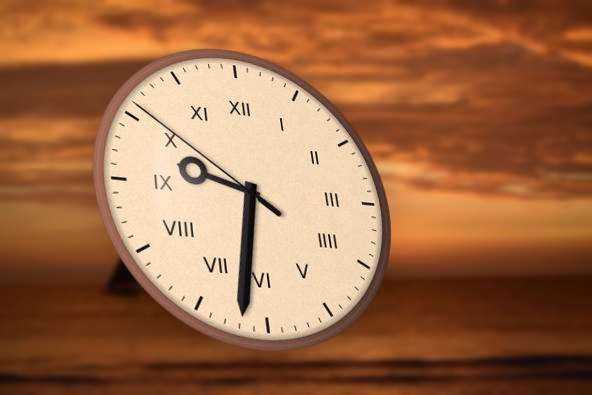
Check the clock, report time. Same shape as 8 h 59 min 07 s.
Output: 9 h 31 min 51 s
